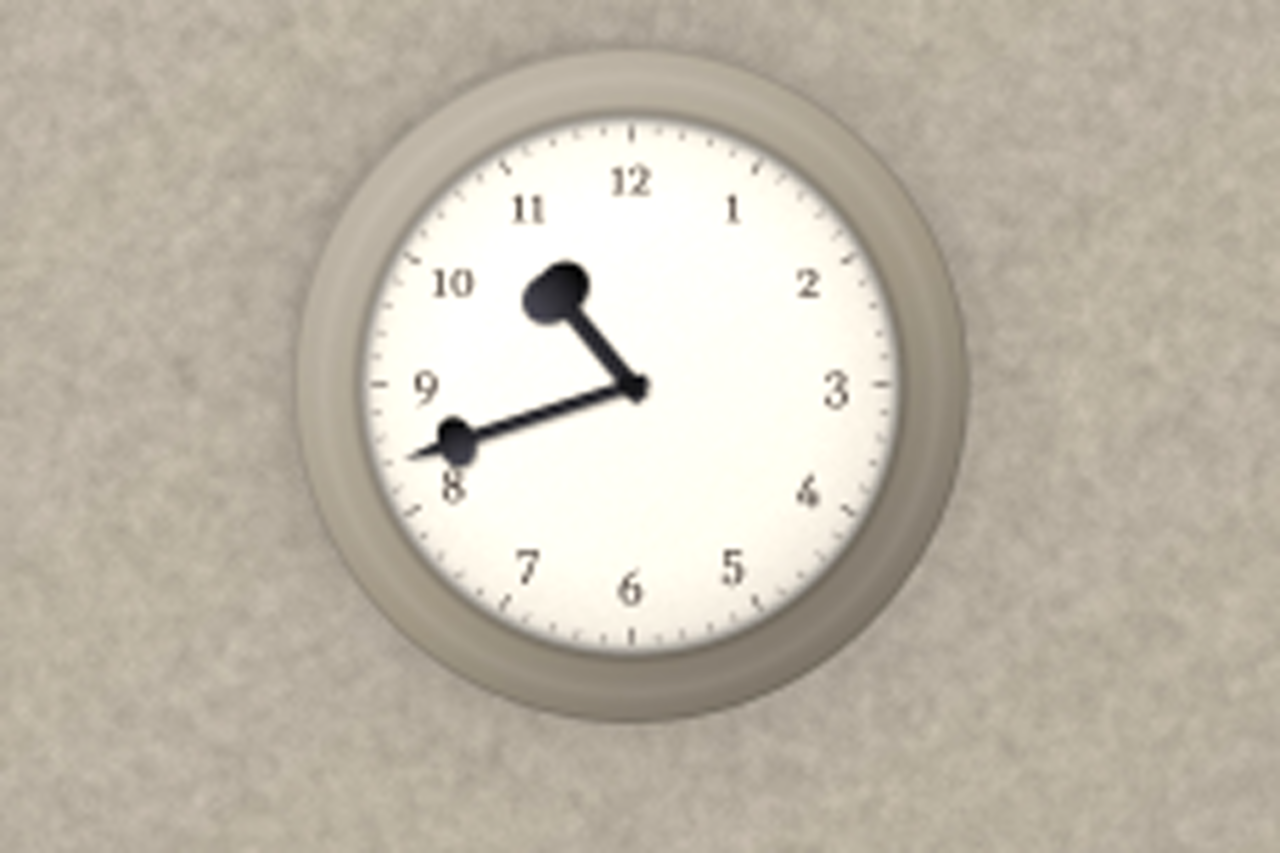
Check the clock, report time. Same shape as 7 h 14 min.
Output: 10 h 42 min
